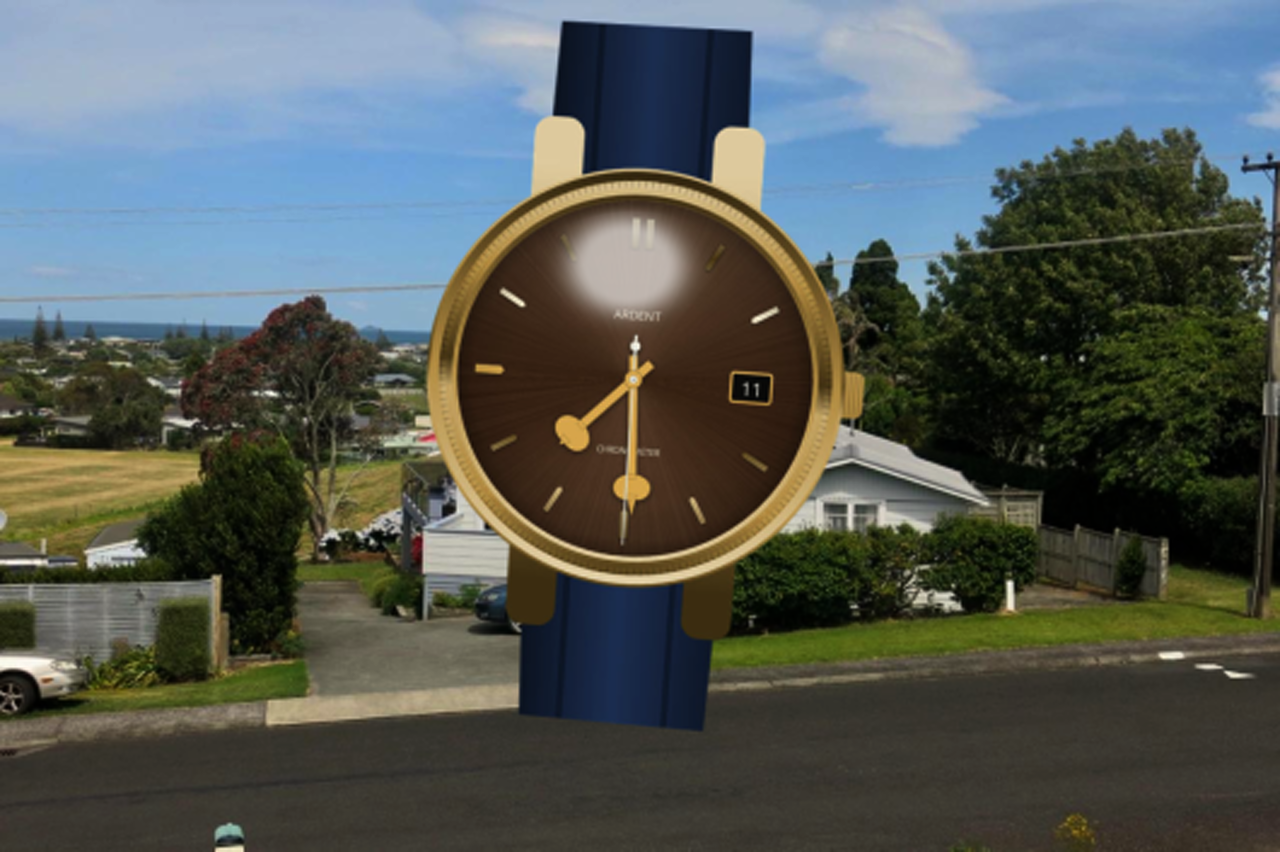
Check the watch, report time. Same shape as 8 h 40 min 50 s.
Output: 7 h 29 min 30 s
